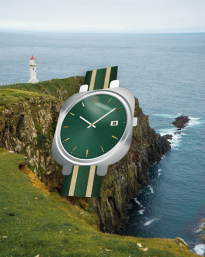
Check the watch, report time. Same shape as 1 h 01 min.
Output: 10 h 09 min
